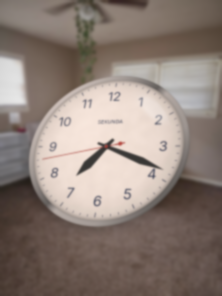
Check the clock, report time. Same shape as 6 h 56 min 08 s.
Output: 7 h 18 min 43 s
